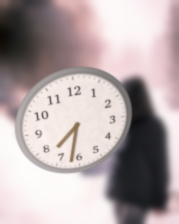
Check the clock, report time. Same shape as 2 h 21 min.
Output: 7 h 32 min
